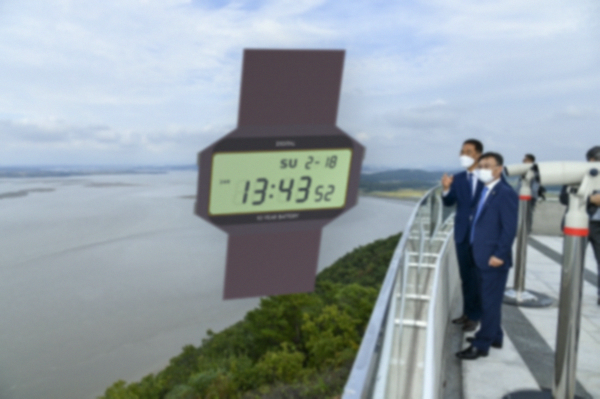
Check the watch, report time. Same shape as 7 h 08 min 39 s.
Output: 13 h 43 min 52 s
